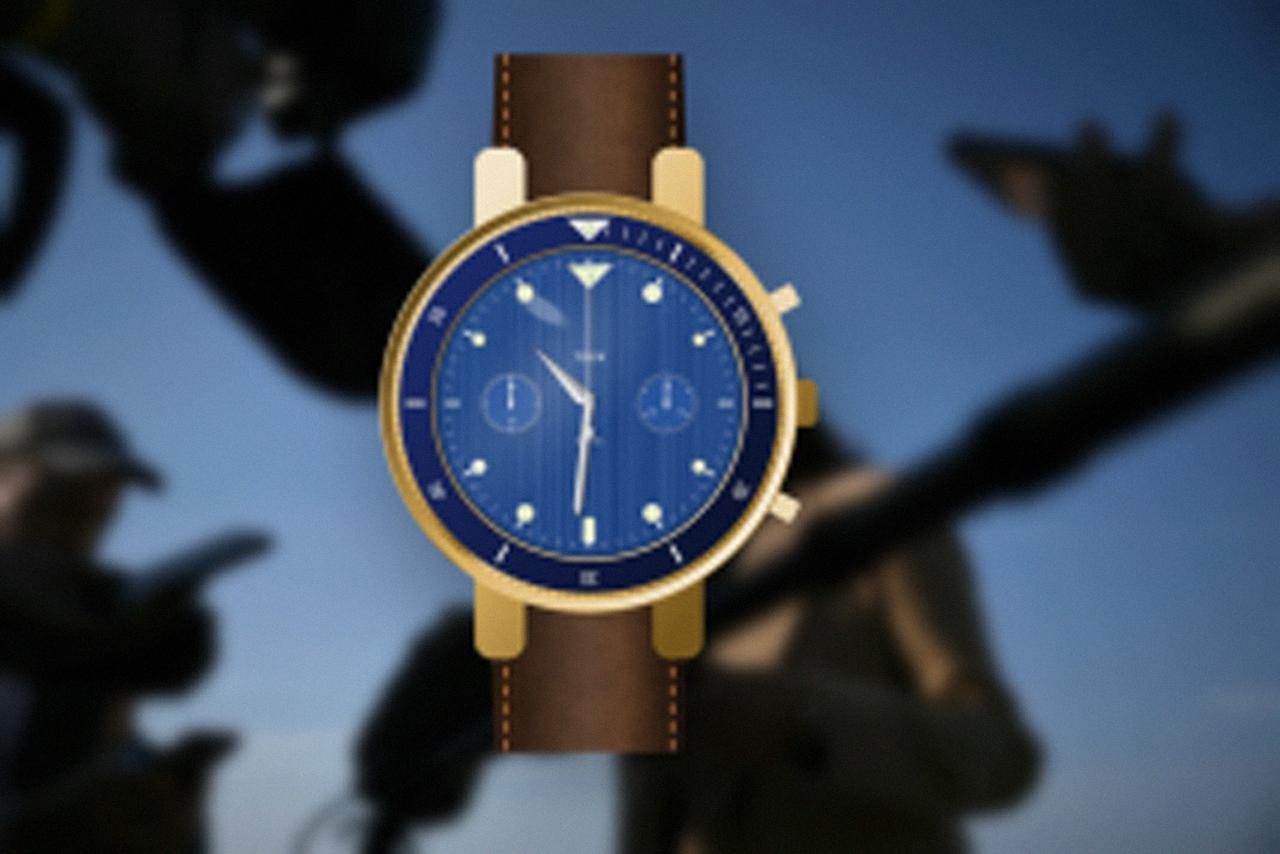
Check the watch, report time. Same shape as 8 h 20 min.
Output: 10 h 31 min
